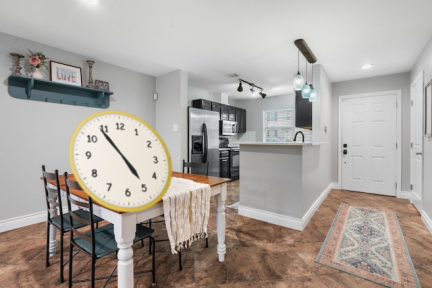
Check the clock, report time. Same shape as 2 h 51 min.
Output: 4 h 54 min
